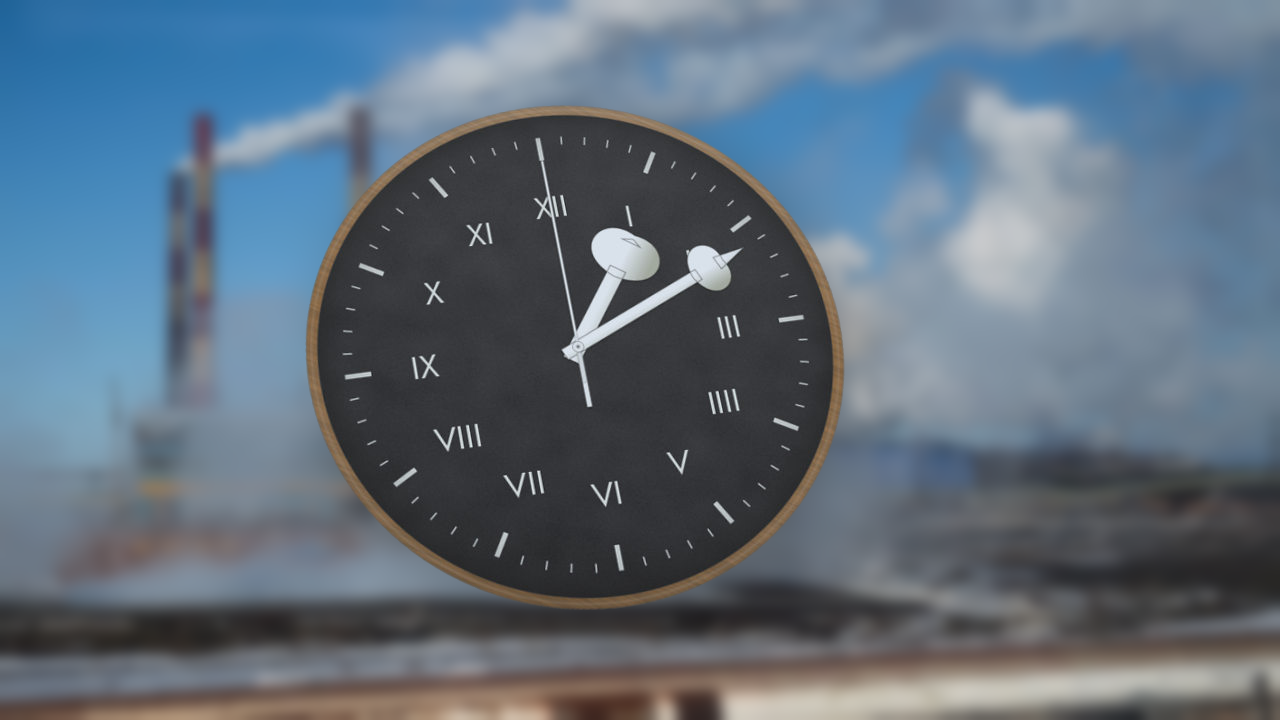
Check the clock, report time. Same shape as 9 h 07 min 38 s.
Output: 1 h 11 min 00 s
